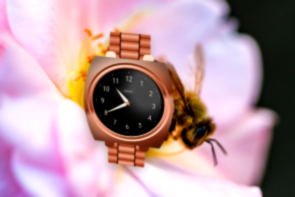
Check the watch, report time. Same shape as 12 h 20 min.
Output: 10 h 40 min
